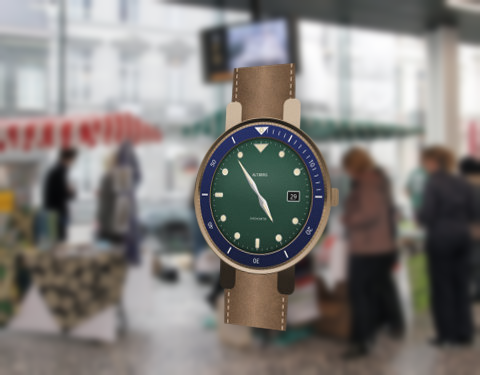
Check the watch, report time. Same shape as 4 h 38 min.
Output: 4 h 54 min
